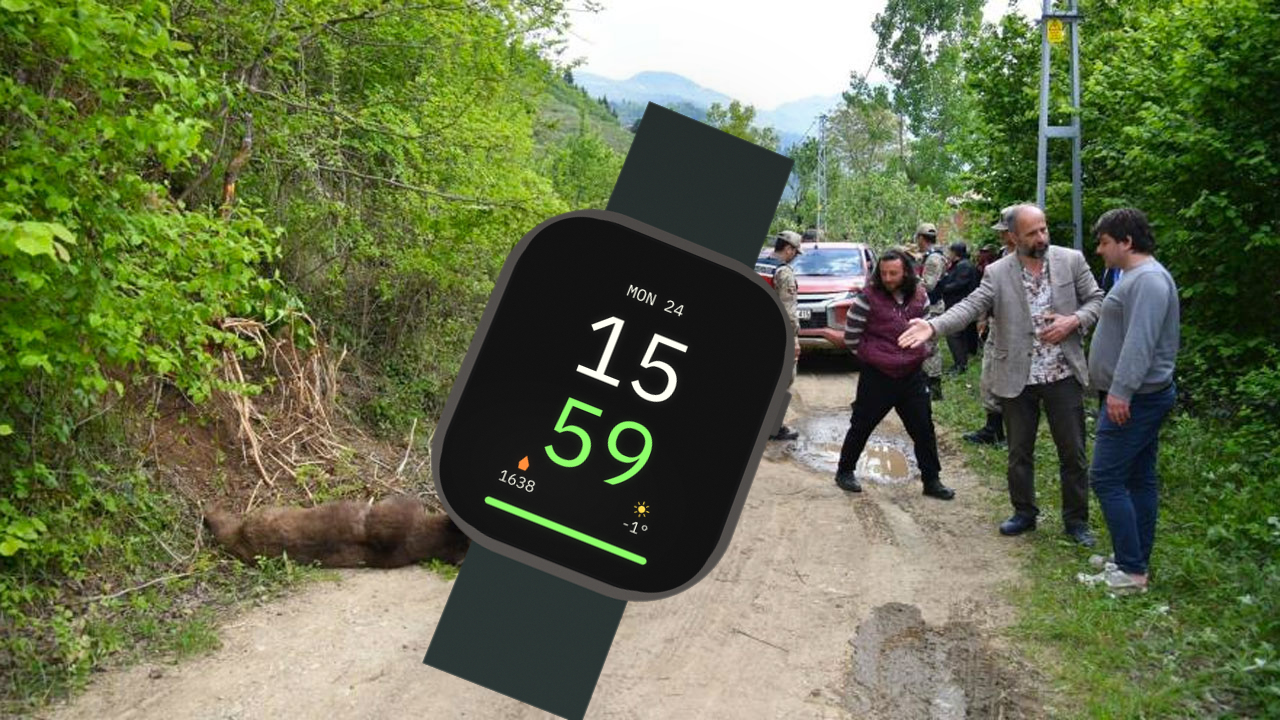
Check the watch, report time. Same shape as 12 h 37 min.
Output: 15 h 59 min
